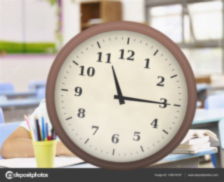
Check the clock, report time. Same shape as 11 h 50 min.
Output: 11 h 15 min
